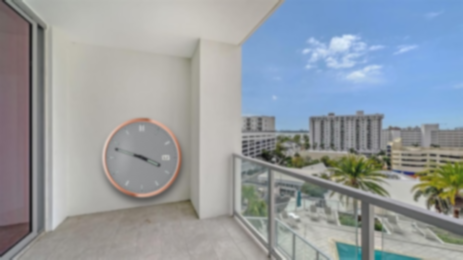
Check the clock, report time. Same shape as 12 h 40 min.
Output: 3 h 48 min
